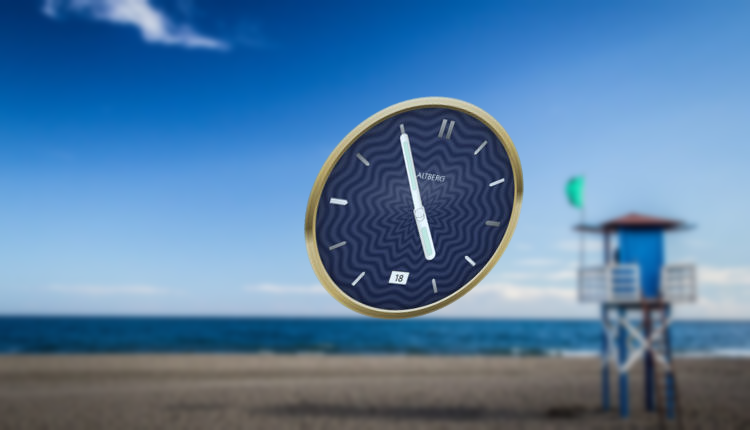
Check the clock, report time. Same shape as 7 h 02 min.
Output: 4 h 55 min
